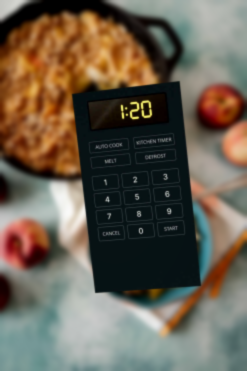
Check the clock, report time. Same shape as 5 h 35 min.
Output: 1 h 20 min
